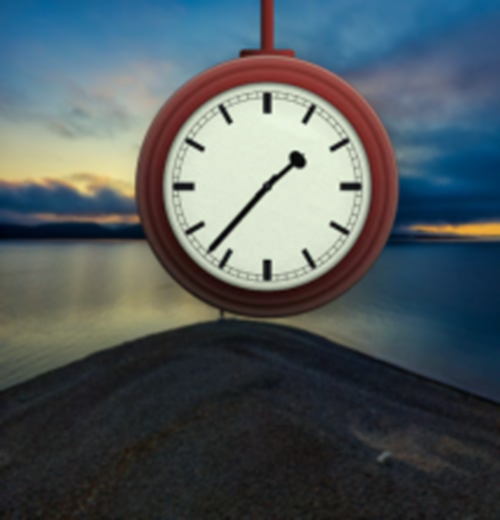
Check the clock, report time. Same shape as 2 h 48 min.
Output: 1 h 37 min
